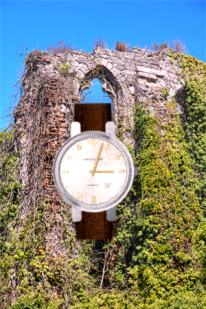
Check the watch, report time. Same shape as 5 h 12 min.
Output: 3 h 03 min
